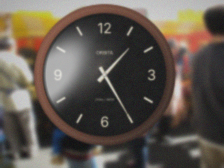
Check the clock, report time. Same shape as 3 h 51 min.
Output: 1 h 25 min
